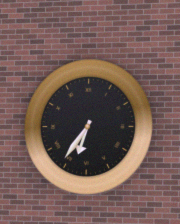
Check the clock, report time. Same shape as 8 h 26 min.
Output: 6 h 36 min
